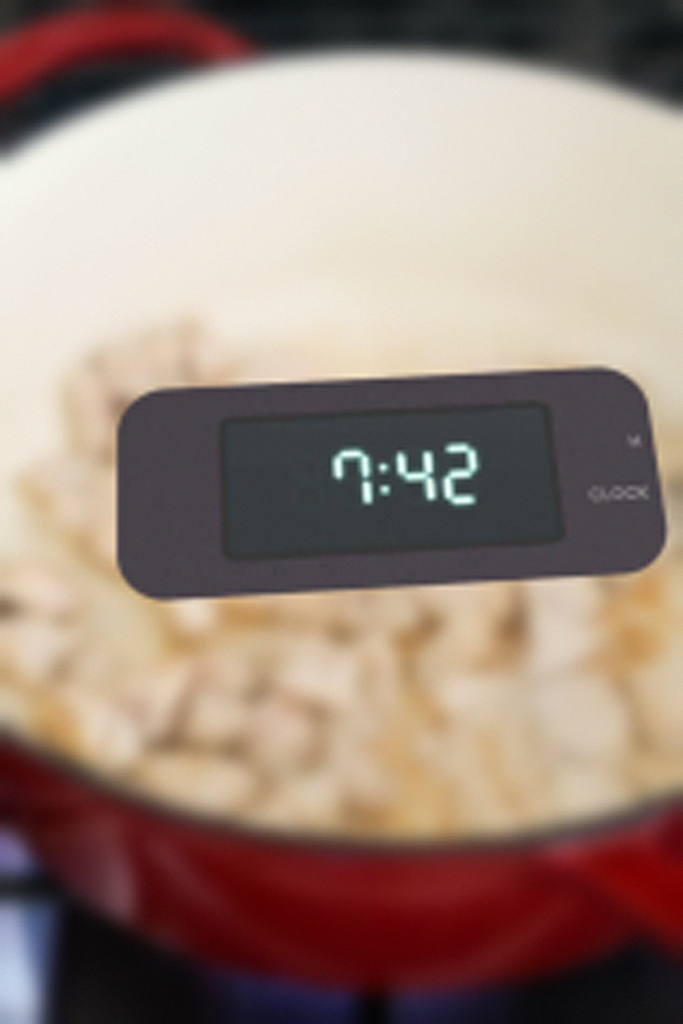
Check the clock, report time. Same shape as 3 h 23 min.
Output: 7 h 42 min
